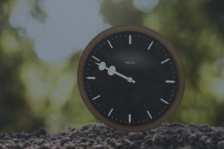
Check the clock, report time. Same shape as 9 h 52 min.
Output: 9 h 49 min
